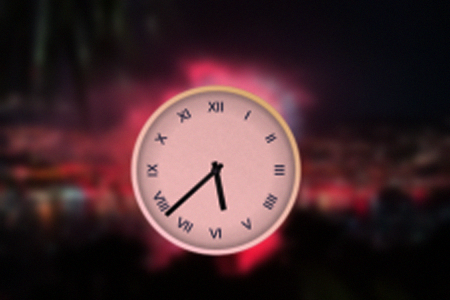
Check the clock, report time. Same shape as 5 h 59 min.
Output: 5 h 38 min
